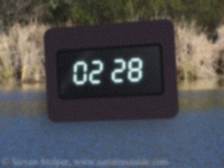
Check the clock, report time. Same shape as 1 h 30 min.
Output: 2 h 28 min
